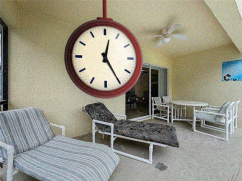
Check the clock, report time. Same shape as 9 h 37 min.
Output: 12 h 25 min
